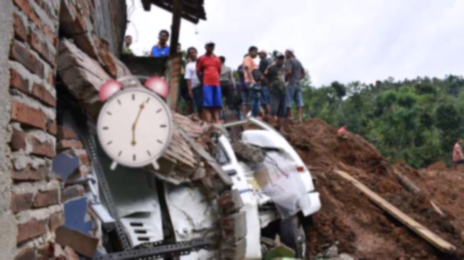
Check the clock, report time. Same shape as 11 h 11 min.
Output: 6 h 04 min
